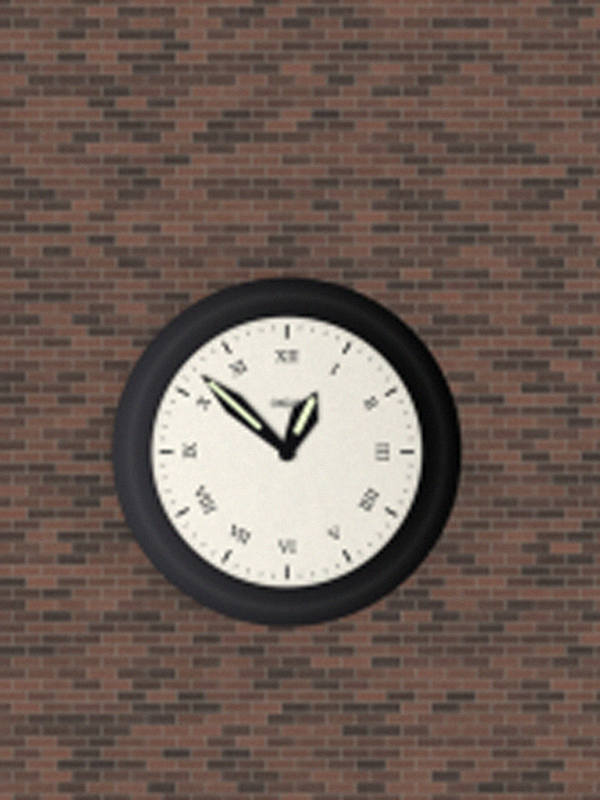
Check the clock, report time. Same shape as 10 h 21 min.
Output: 12 h 52 min
